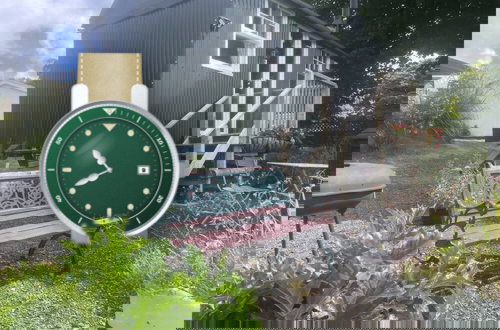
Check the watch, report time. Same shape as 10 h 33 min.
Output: 10 h 41 min
